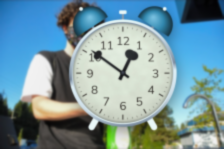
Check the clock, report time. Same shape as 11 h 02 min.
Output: 12 h 51 min
